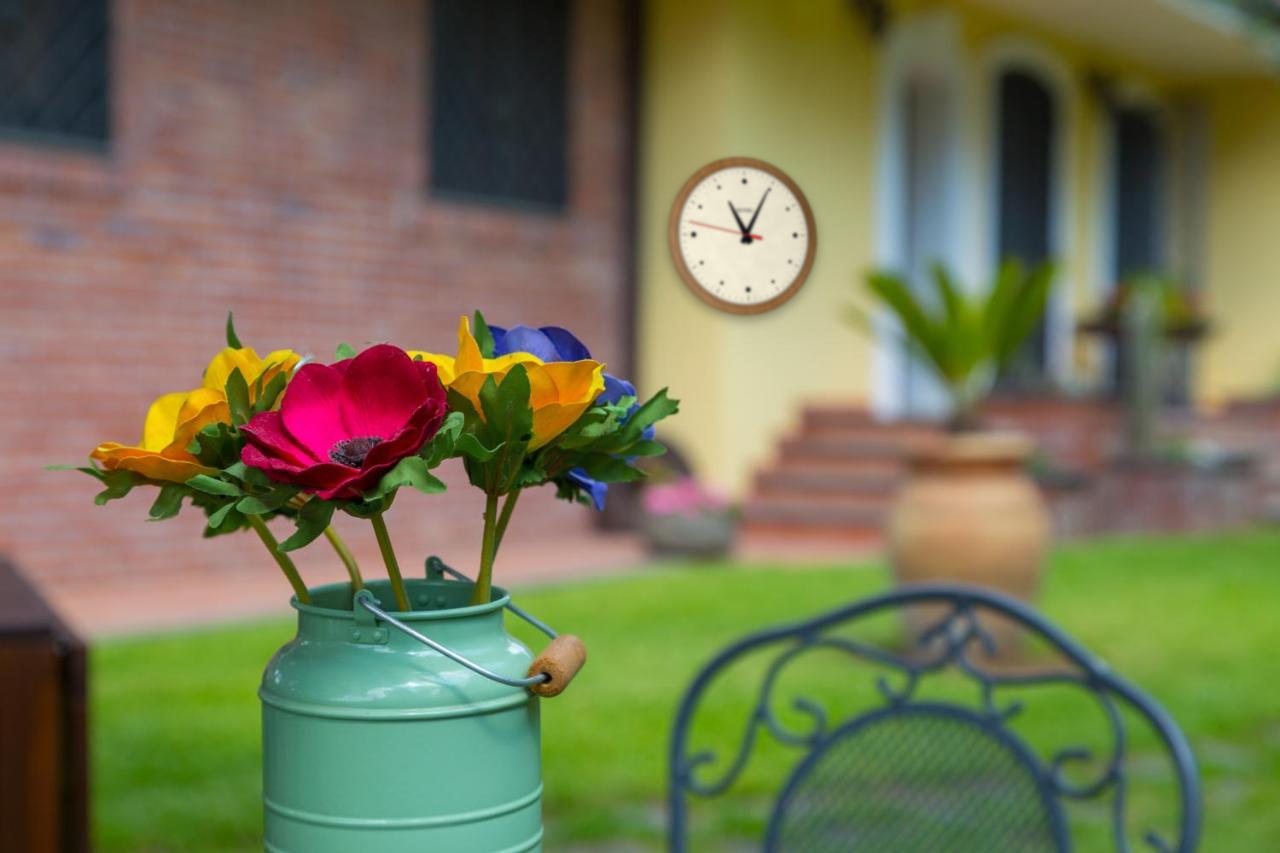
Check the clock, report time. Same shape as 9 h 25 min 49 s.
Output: 11 h 04 min 47 s
